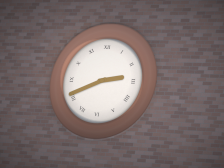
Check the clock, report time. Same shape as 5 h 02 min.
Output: 2 h 41 min
